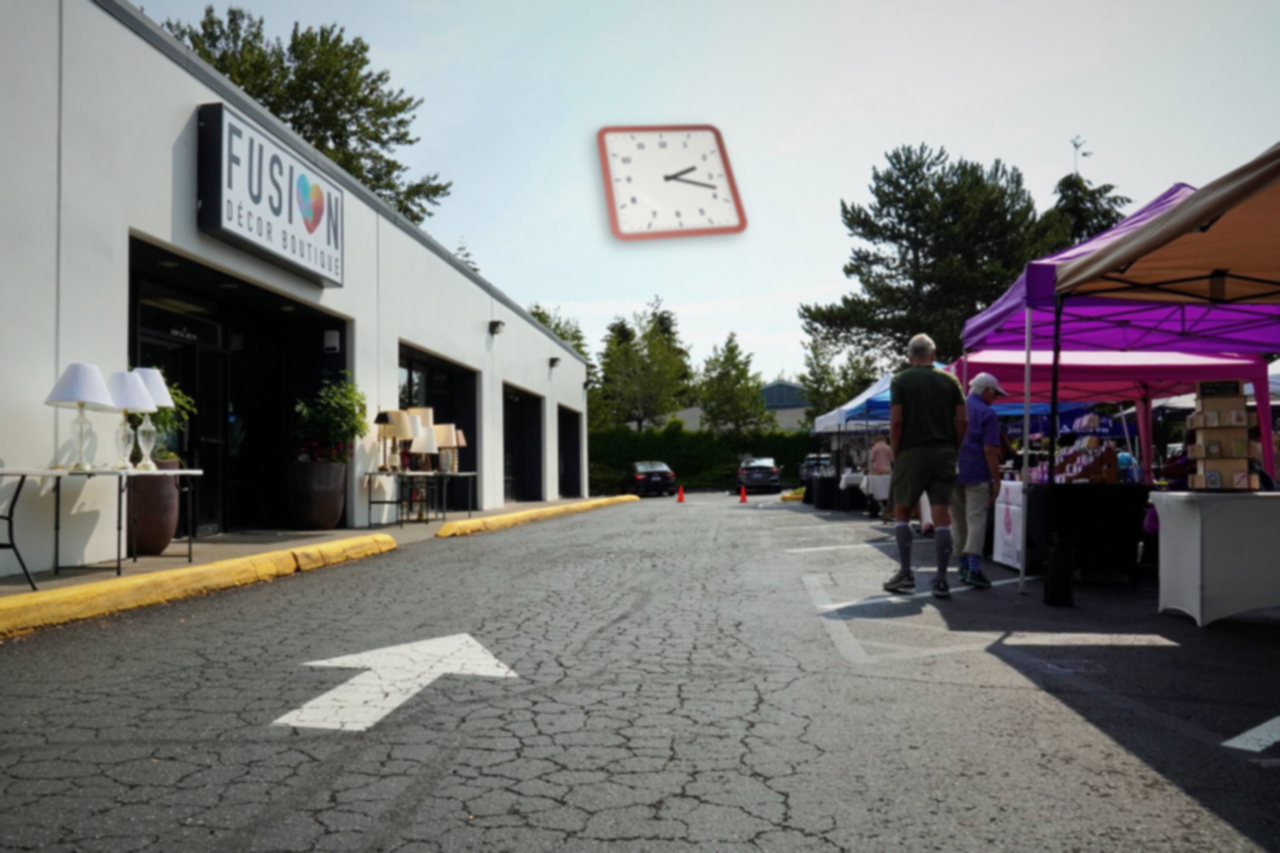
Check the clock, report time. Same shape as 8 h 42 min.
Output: 2 h 18 min
